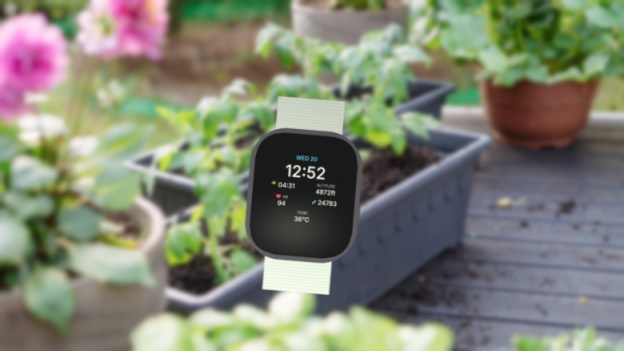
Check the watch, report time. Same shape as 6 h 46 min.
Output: 12 h 52 min
